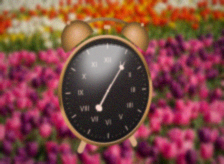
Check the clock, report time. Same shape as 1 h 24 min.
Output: 7 h 06 min
